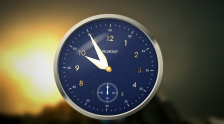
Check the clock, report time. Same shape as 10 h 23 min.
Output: 9 h 55 min
